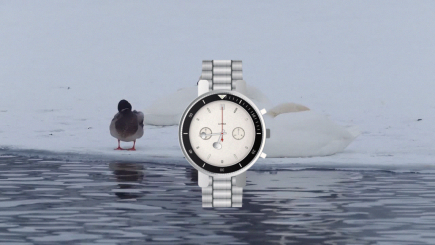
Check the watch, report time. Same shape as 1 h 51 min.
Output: 6 h 44 min
